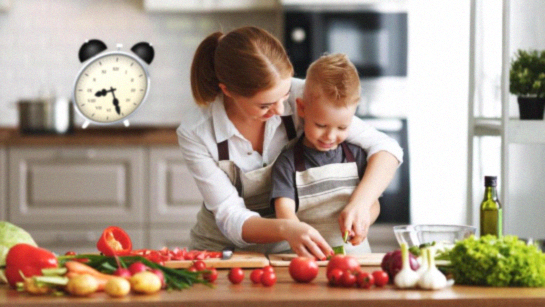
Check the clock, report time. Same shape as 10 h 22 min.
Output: 8 h 26 min
